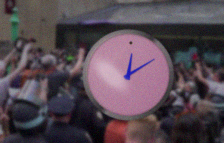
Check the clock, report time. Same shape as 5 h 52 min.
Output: 12 h 09 min
